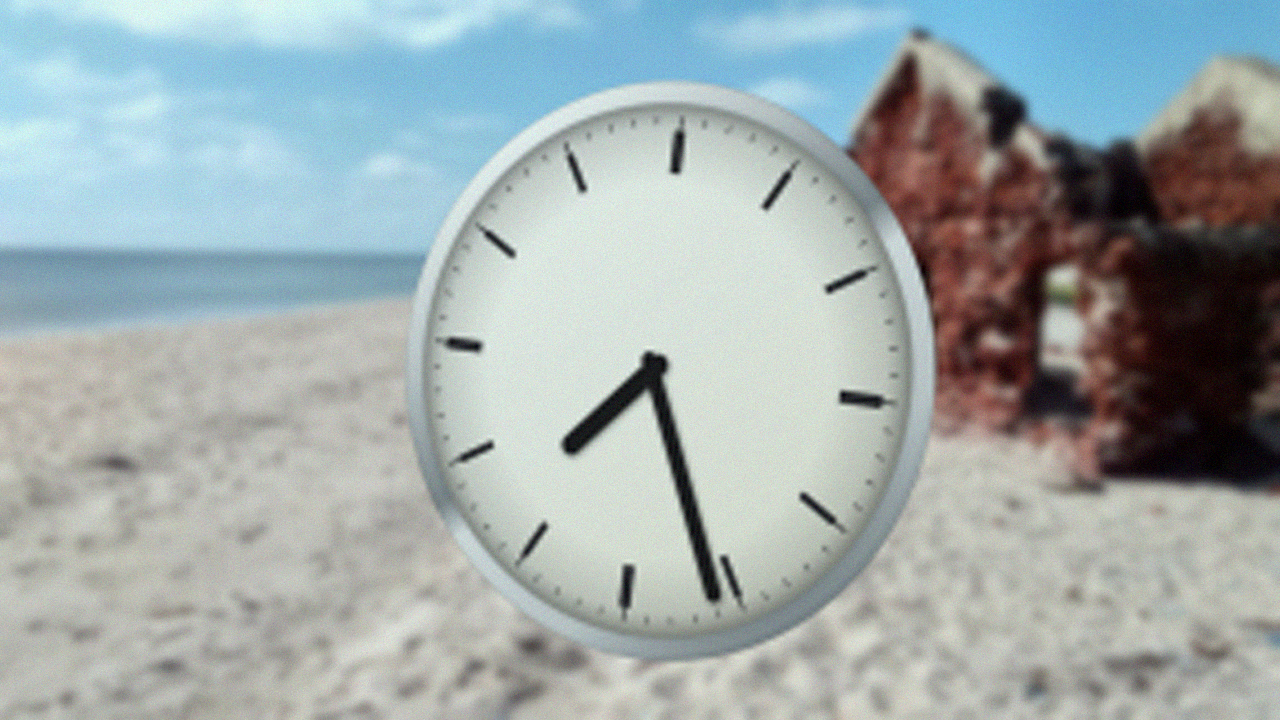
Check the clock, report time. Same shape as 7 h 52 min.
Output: 7 h 26 min
